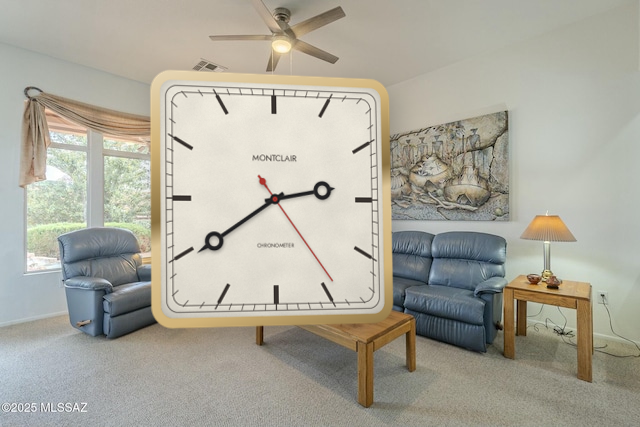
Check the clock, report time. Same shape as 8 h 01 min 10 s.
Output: 2 h 39 min 24 s
